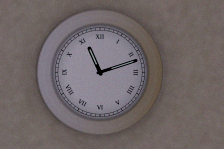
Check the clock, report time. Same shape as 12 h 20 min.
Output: 11 h 12 min
